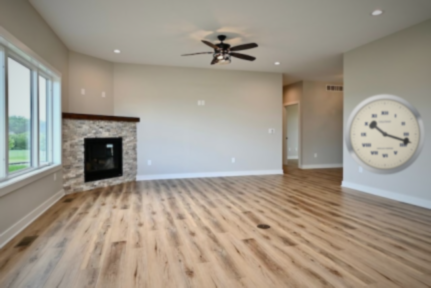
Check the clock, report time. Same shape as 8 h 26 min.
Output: 10 h 18 min
